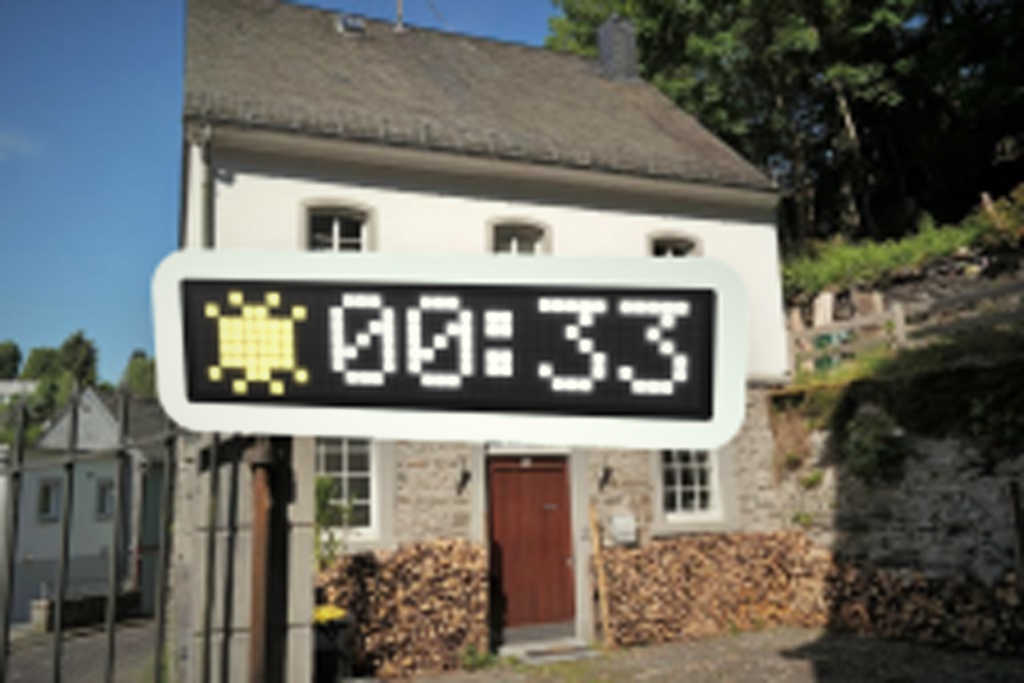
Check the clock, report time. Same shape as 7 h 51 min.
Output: 0 h 33 min
